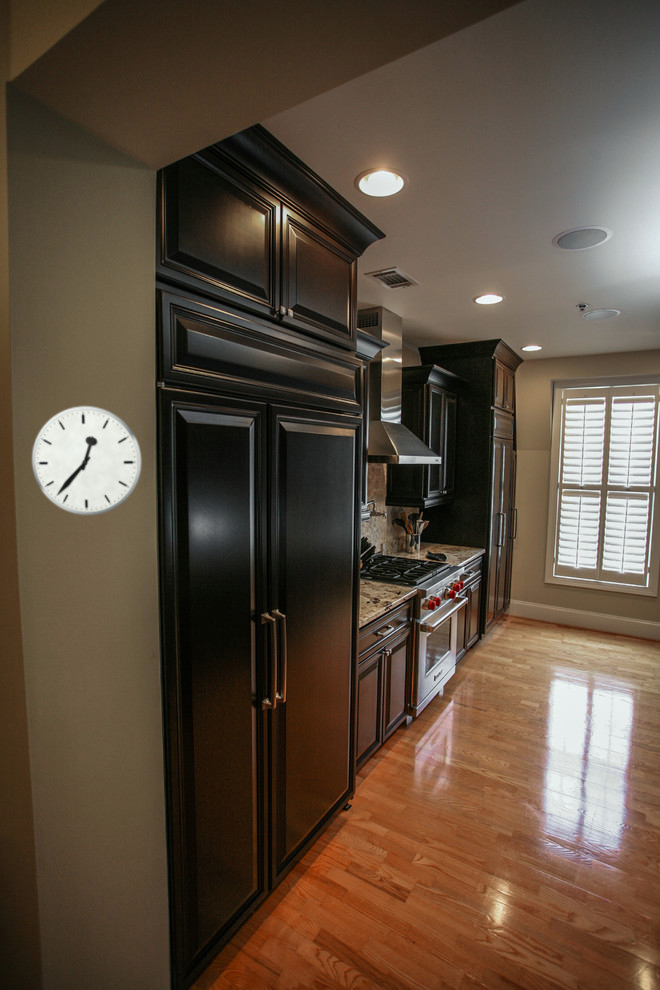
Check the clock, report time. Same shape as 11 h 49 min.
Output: 12 h 37 min
